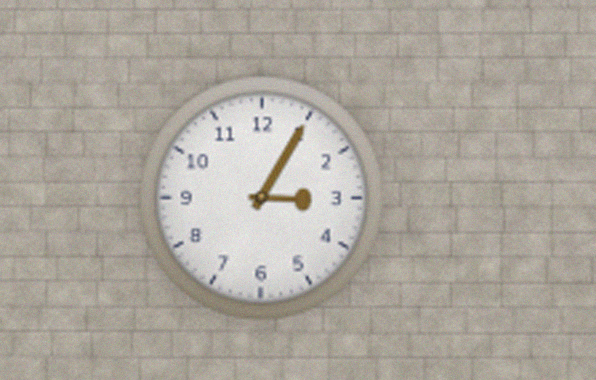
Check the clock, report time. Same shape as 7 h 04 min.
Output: 3 h 05 min
